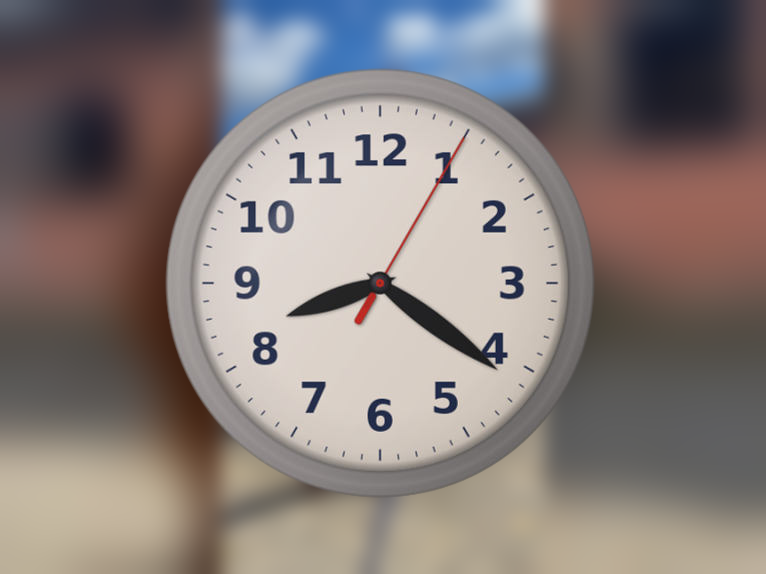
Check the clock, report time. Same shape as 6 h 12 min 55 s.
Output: 8 h 21 min 05 s
